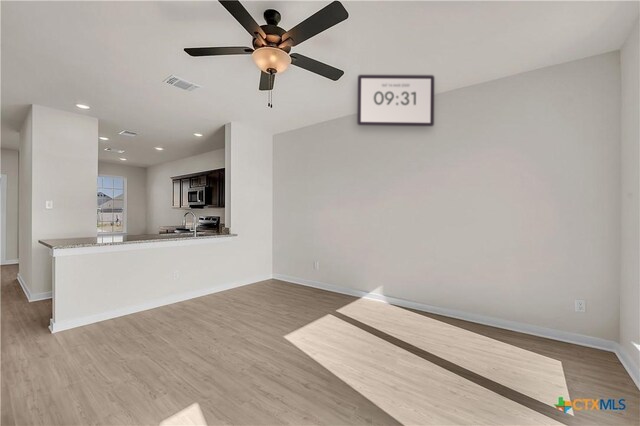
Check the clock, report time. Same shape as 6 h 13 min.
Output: 9 h 31 min
